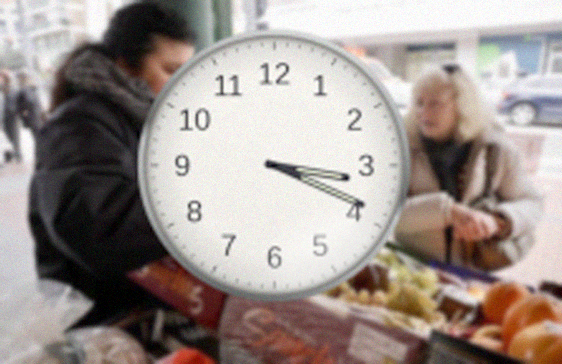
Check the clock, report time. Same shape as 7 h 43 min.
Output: 3 h 19 min
